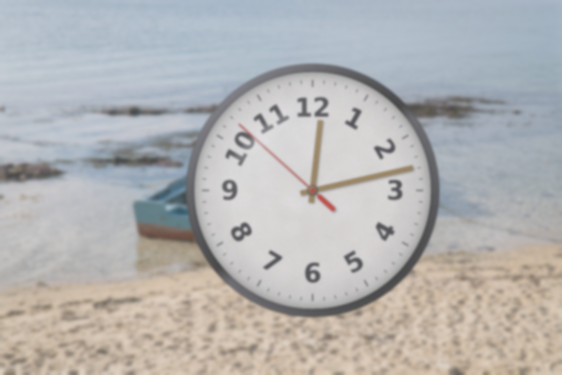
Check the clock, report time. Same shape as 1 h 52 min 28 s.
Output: 12 h 12 min 52 s
